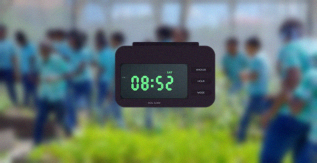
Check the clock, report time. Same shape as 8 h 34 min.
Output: 8 h 52 min
